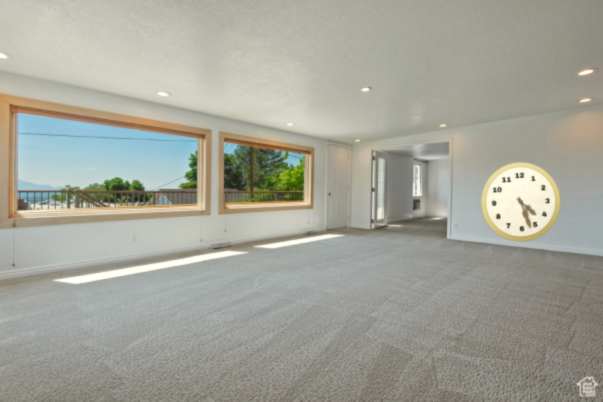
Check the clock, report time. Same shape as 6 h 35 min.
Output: 4 h 27 min
